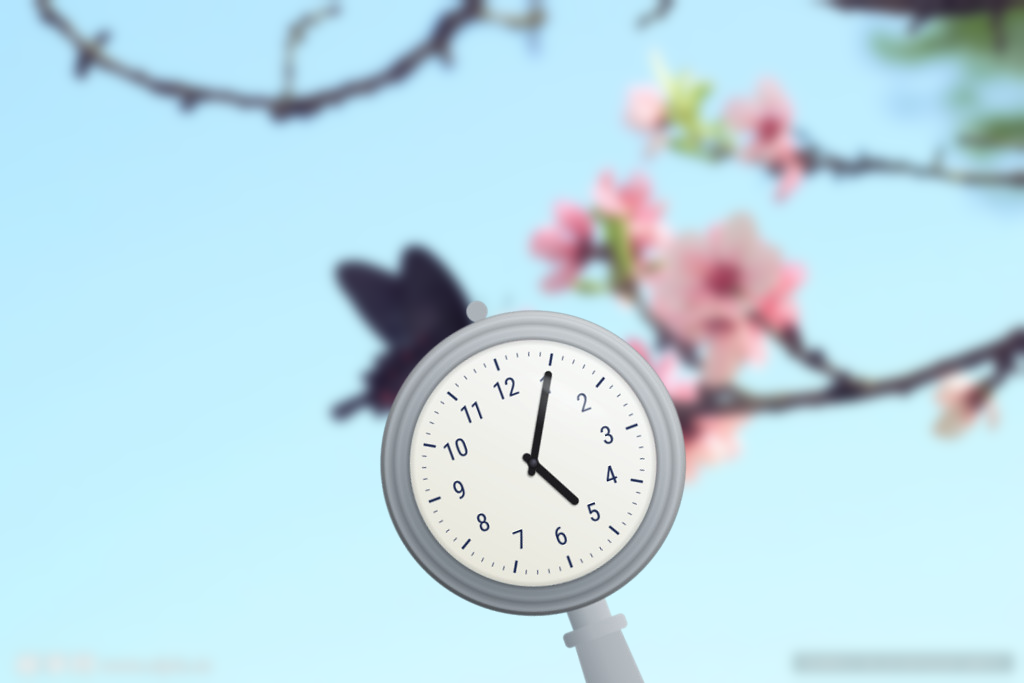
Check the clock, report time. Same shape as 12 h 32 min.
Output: 5 h 05 min
